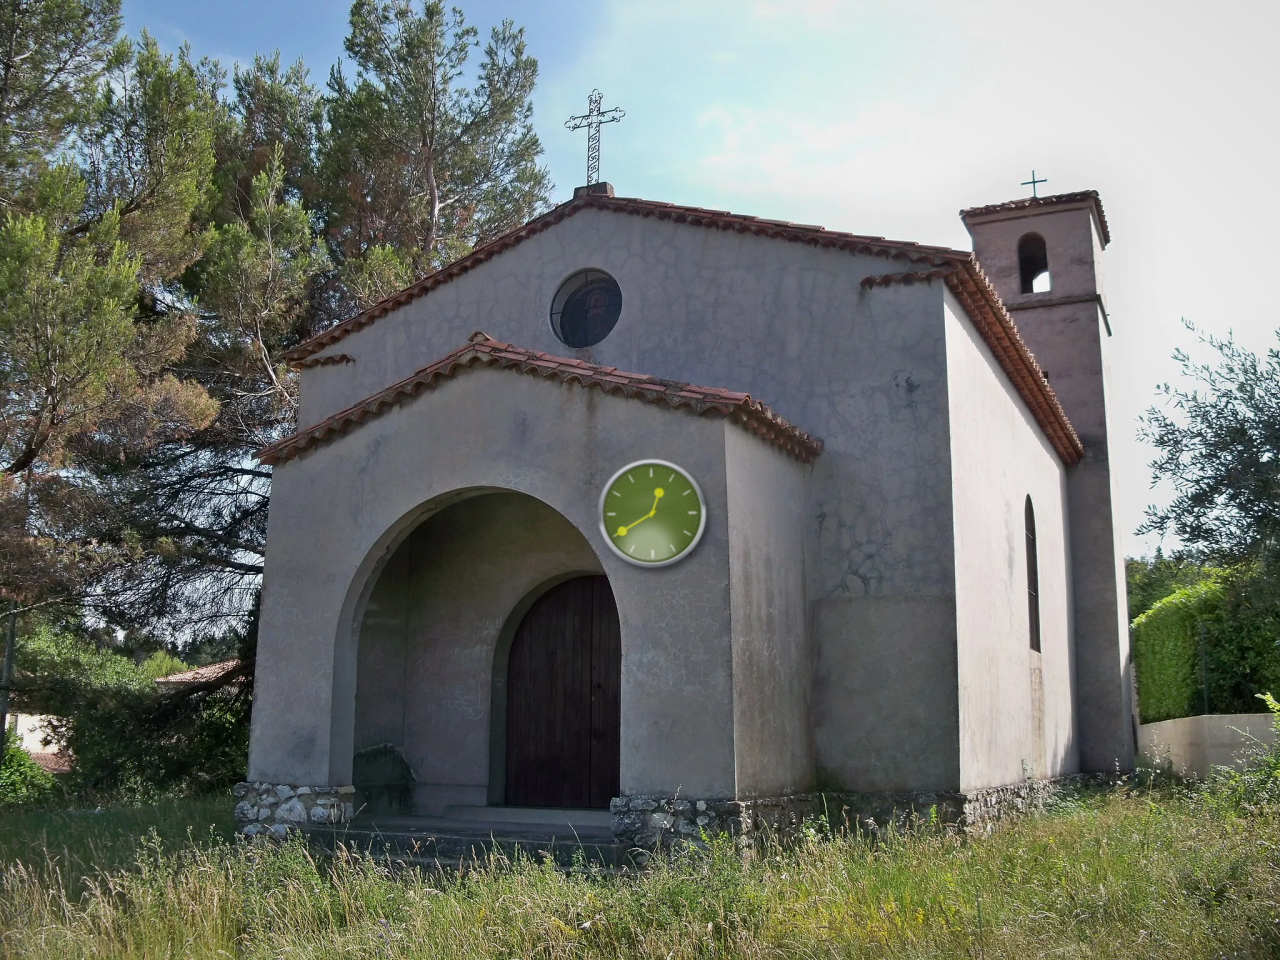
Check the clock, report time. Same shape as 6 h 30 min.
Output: 12 h 40 min
